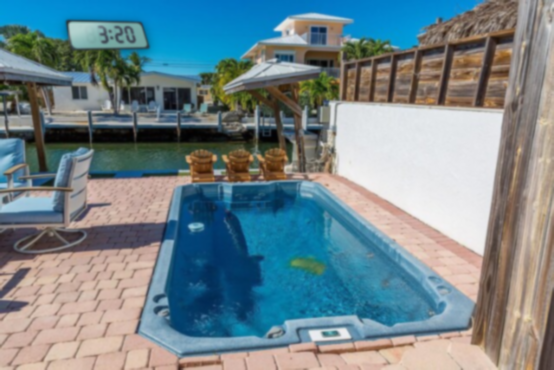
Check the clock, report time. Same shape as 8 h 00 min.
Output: 3 h 20 min
